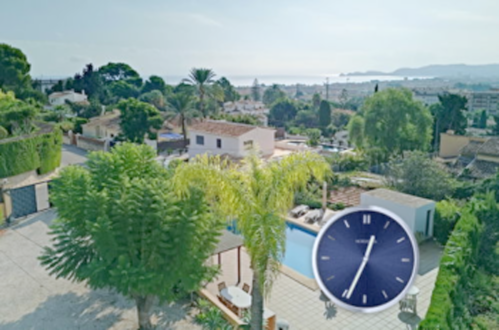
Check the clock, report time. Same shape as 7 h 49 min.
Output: 12 h 34 min
